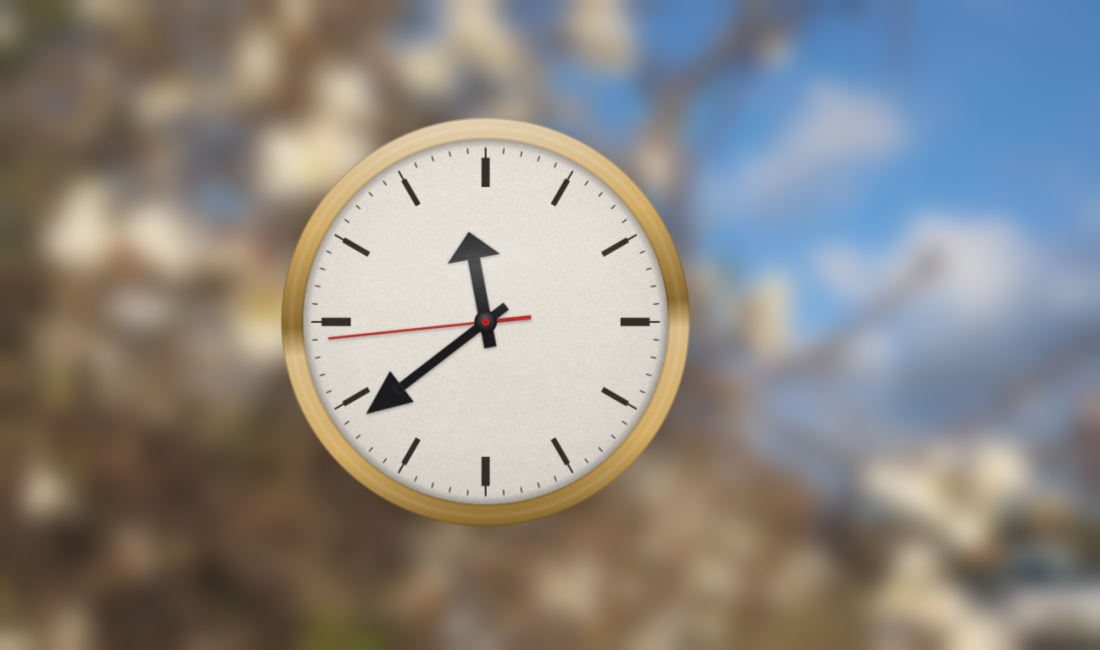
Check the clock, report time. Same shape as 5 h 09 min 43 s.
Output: 11 h 38 min 44 s
